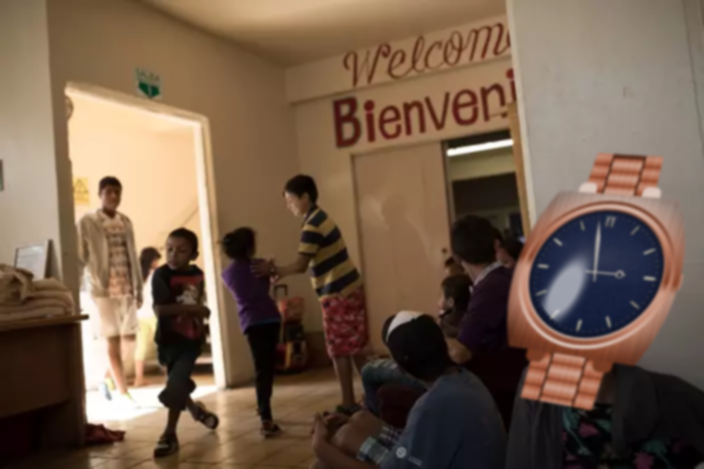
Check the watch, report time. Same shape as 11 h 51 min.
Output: 2 h 58 min
